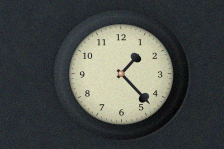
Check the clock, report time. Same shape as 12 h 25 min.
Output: 1 h 23 min
